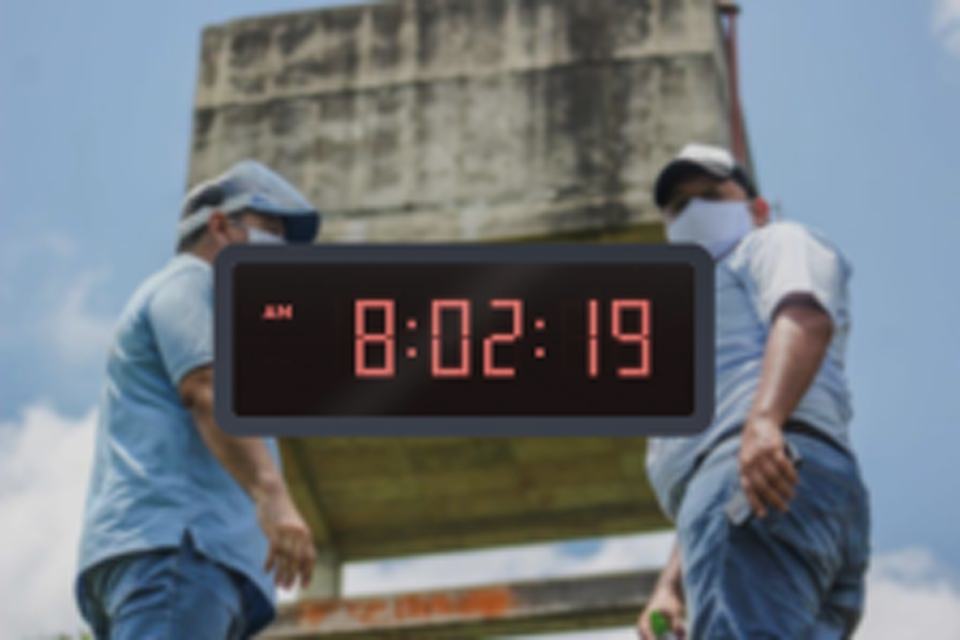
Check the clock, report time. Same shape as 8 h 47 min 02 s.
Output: 8 h 02 min 19 s
